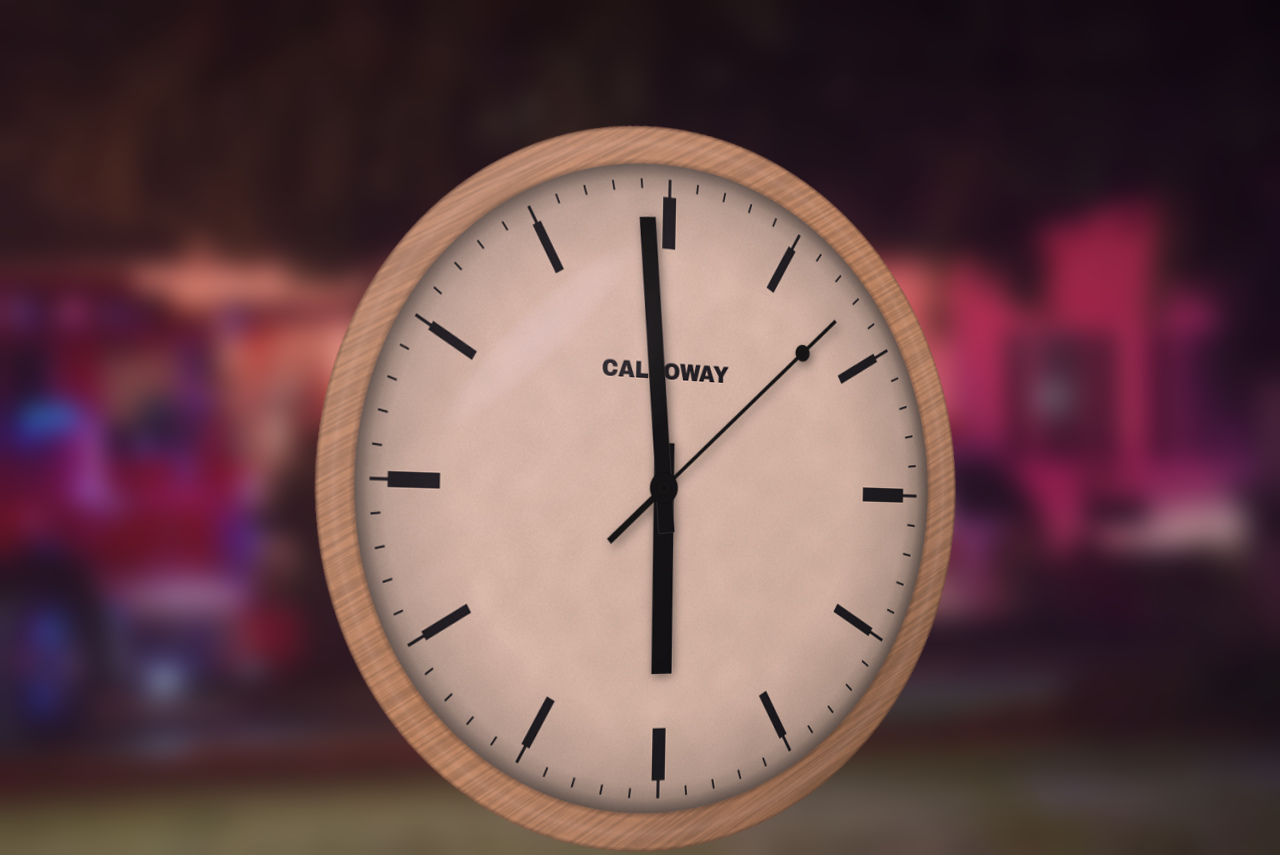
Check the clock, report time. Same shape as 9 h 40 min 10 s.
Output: 5 h 59 min 08 s
